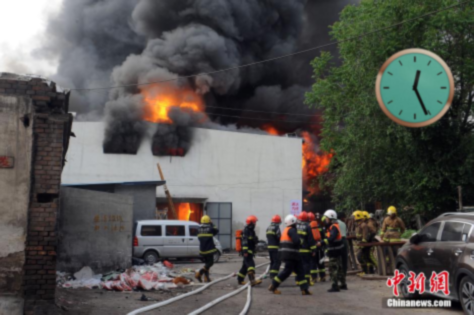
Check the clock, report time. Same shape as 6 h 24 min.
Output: 12 h 26 min
